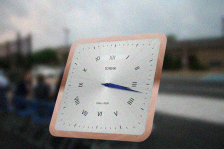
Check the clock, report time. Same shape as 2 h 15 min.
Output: 3 h 17 min
